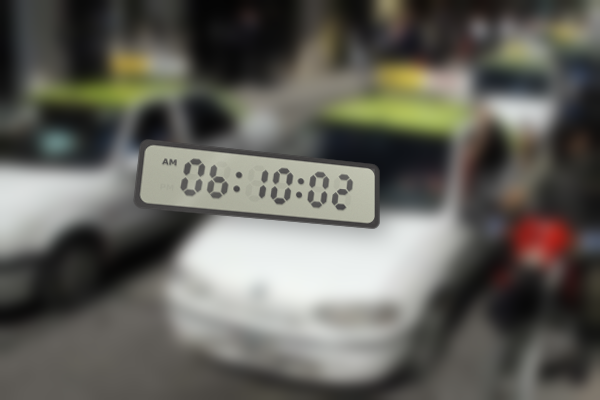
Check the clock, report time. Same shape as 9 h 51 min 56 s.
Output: 6 h 10 min 02 s
